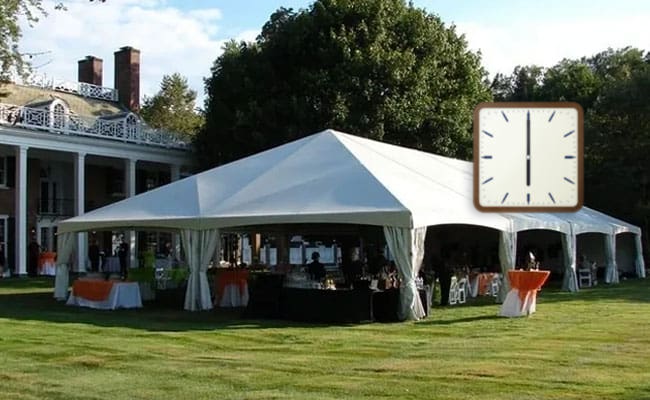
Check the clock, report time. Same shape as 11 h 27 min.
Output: 6 h 00 min
